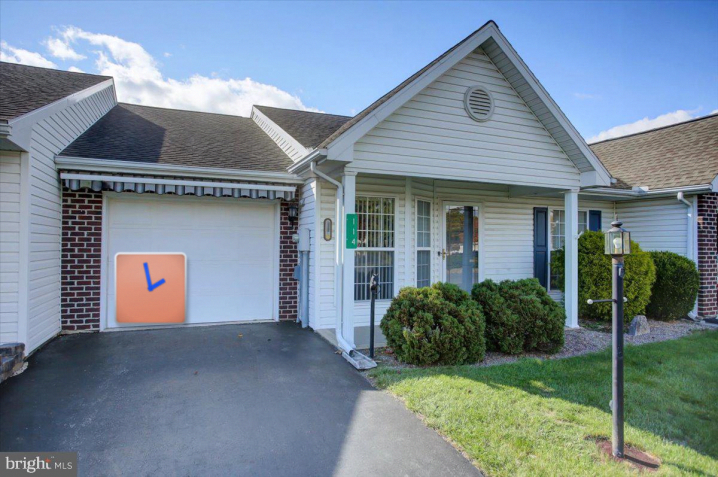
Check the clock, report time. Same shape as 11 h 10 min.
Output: 1 h 58 min
